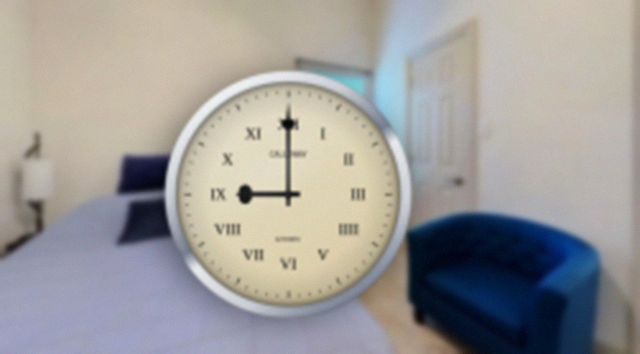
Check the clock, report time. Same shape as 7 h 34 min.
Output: 9 h 00 min
